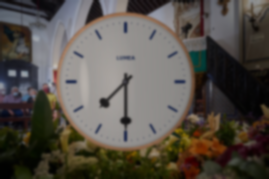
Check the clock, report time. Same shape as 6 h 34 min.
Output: 7 h 30 min
